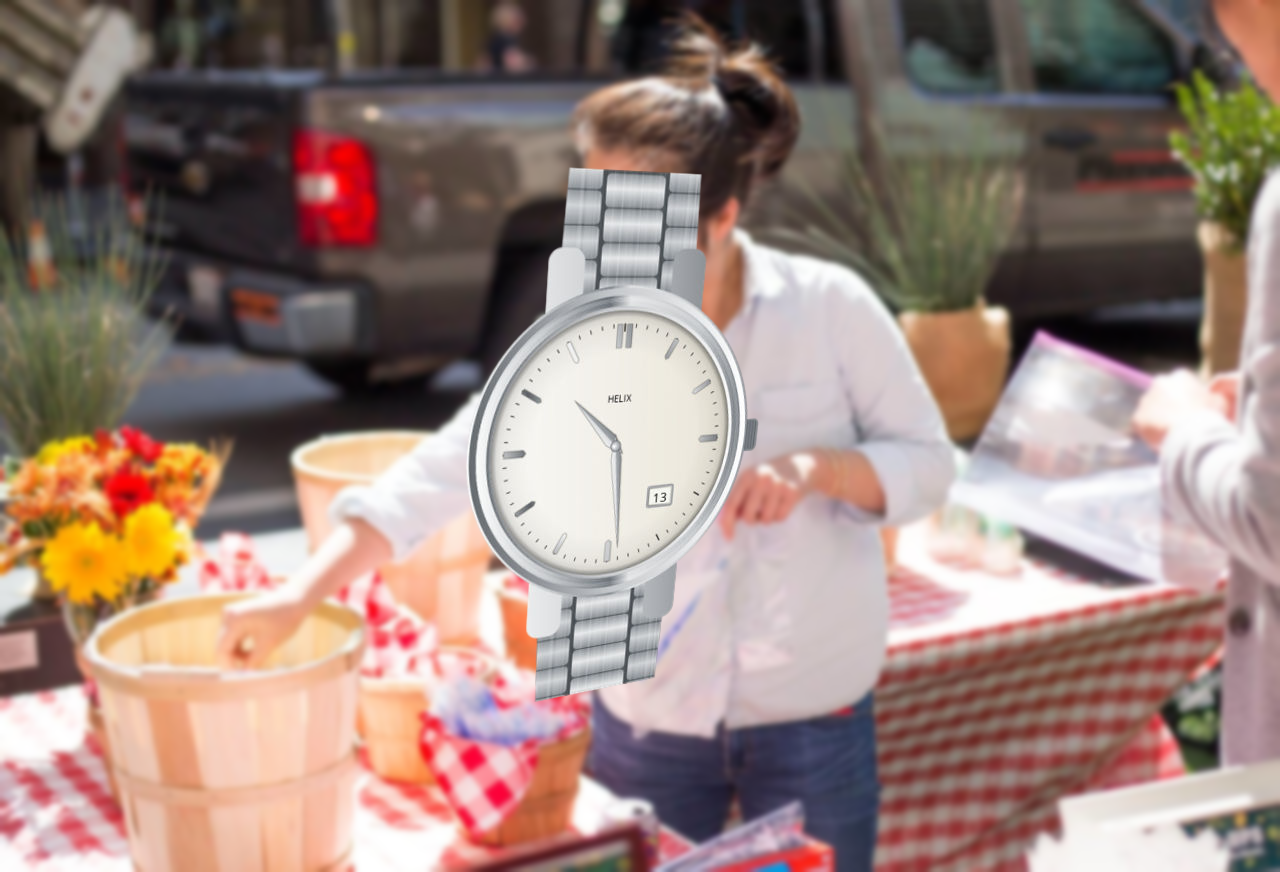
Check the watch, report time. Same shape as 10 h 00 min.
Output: 10 h 29 min
